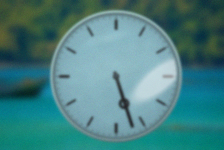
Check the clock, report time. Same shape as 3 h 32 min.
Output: 5 h 27 min
